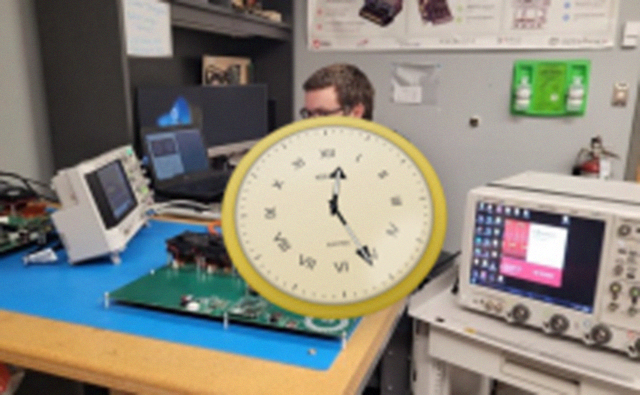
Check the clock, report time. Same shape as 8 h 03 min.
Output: 12 h 26 min
